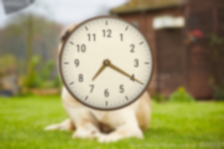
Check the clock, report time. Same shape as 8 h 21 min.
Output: 7 h 20 min
